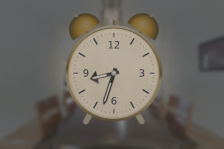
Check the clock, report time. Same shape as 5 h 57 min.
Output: 8 h 33 min
